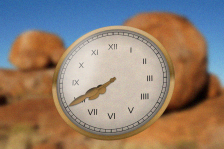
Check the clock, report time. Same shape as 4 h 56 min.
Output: 7 h 40 min
